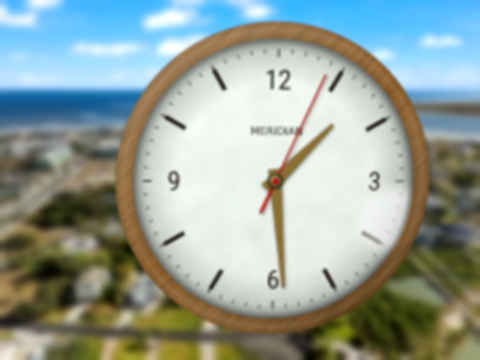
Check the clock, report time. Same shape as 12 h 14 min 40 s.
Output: 1 h 29 min 04 s
